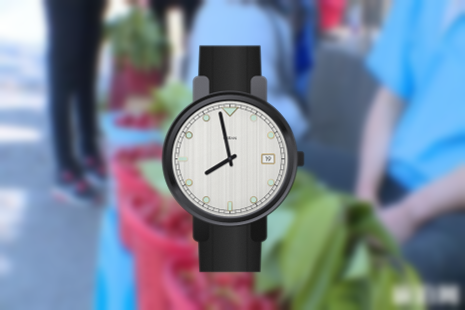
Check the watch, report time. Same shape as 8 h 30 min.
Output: 7 h 58 min
